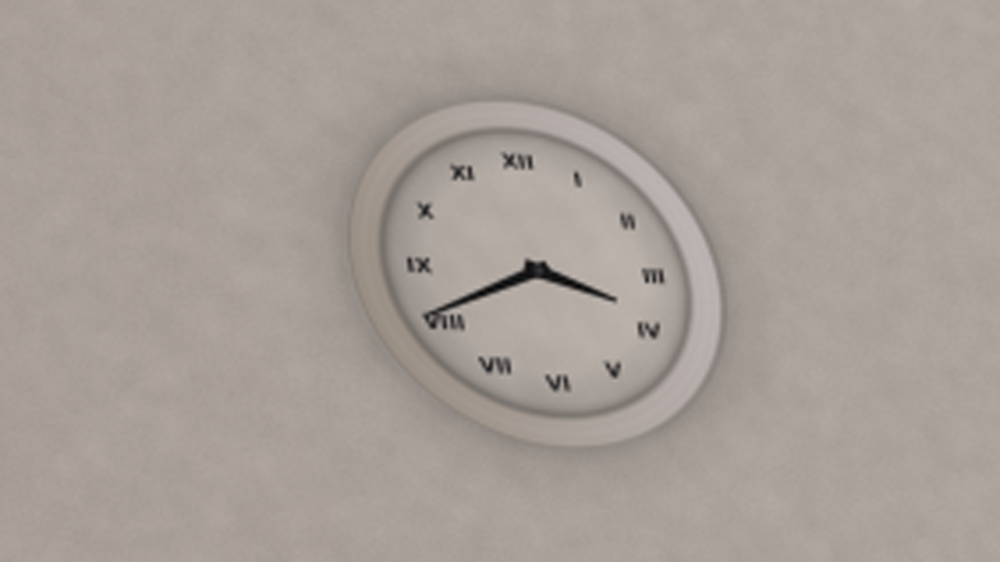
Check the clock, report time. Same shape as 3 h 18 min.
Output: 3 h 41 min
